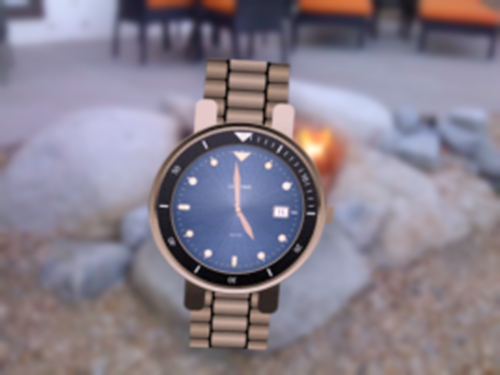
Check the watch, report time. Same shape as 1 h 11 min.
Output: 4 h 59 min
